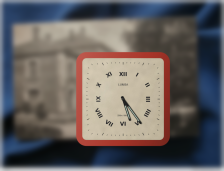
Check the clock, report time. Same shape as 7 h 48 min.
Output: 5 h 24 min
